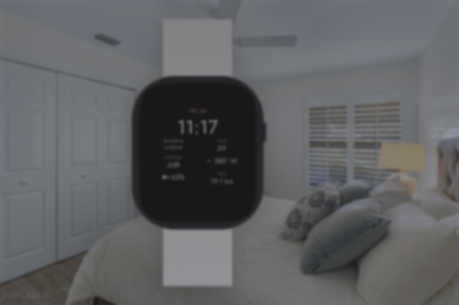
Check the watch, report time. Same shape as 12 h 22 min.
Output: 11 h 17 min
